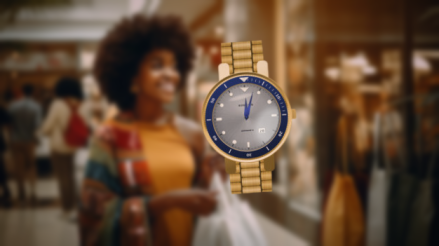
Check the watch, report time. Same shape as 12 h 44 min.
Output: 12 h 03 min
